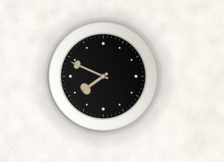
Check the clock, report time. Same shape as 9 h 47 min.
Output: 7 h 49 min
